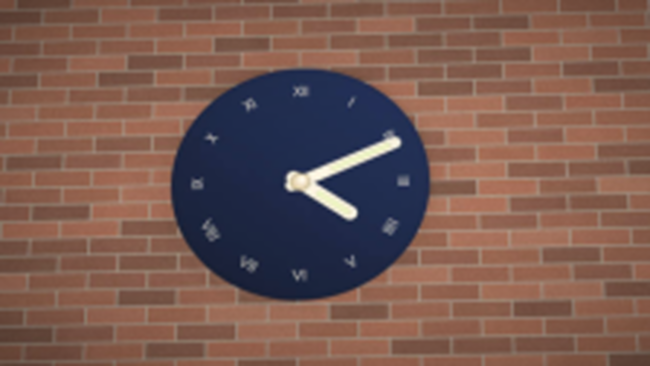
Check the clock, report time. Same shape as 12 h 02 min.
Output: 4 h 11 min
